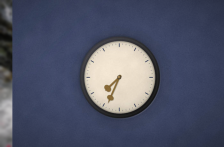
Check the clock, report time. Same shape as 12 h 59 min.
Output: 7 h 34 min
